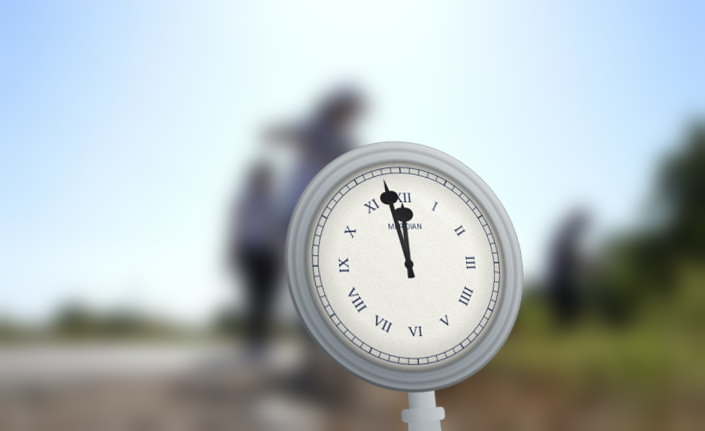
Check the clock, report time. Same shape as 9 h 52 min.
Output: 11 h 58 min
